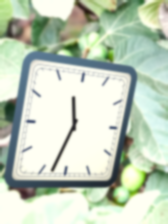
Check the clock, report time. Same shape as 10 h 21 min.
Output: 11 h 33 min
